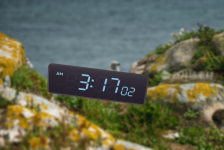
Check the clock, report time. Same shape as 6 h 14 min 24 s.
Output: 3 h 17 min 02 s
